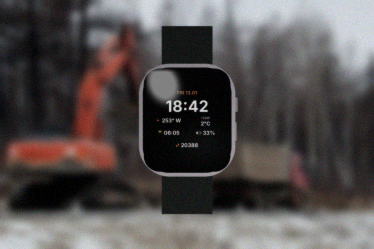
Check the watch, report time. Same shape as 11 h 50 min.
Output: 18 h 42 min
